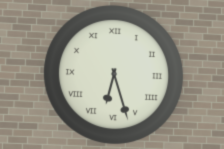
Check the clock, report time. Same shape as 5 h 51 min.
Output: 6 h 27 min
